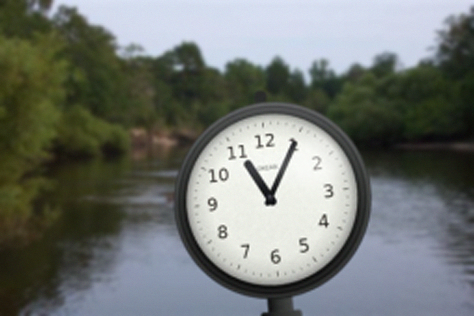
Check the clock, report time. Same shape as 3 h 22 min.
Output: 11 h 05 min
